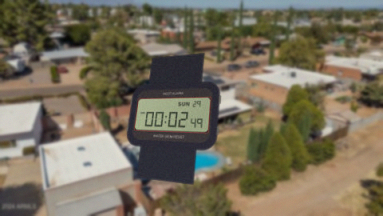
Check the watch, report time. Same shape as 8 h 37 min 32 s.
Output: 0 h 02 min 49 s
